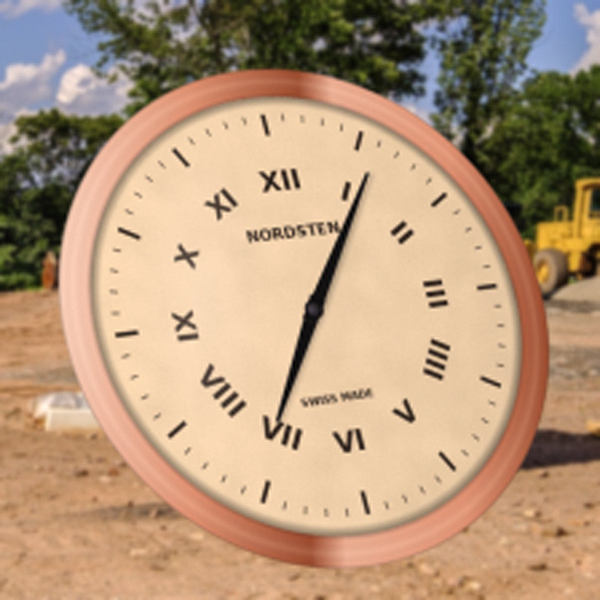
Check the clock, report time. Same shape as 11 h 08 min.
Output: 7 h 06 min
